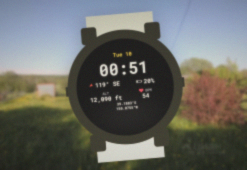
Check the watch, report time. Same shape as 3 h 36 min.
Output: 0 h 51 min
